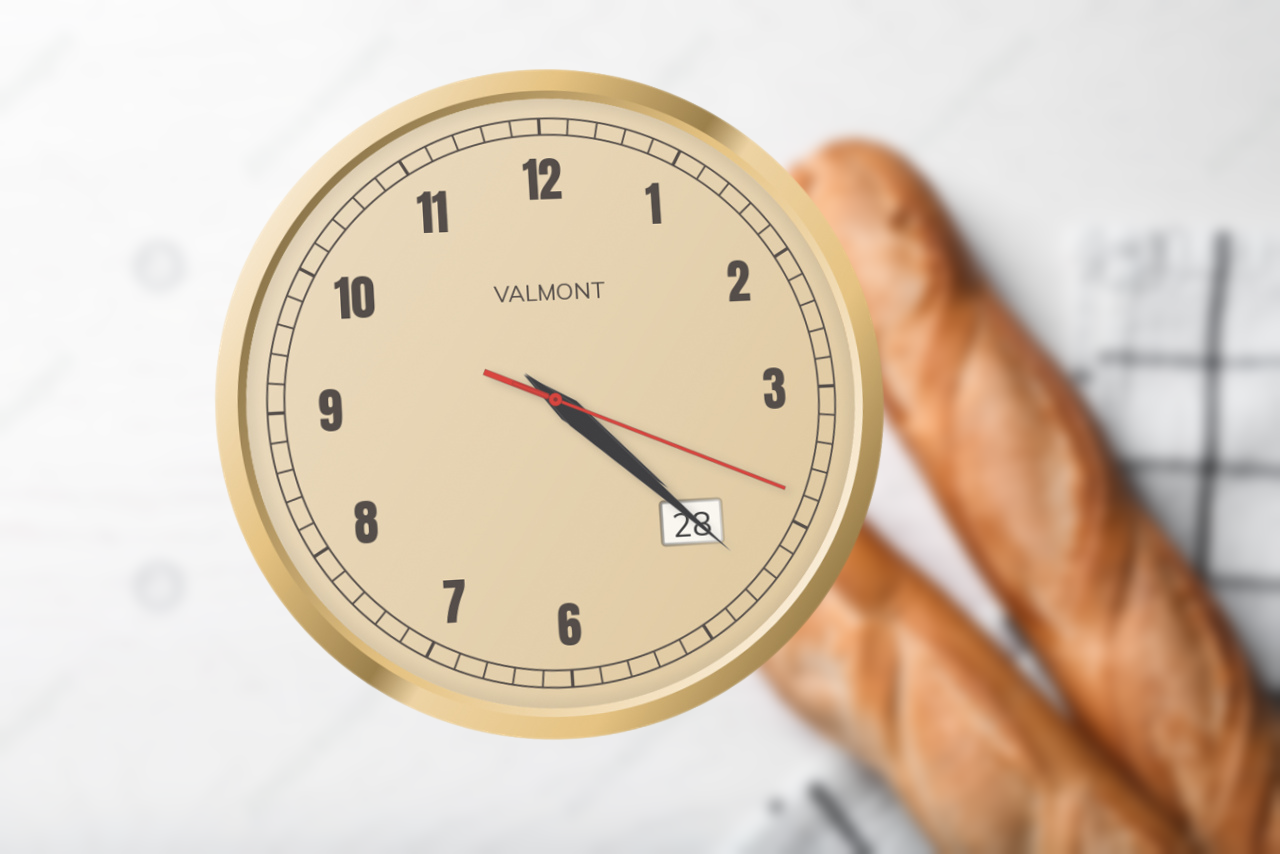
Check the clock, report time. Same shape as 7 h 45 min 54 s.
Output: 4 h 22 min 19 s
